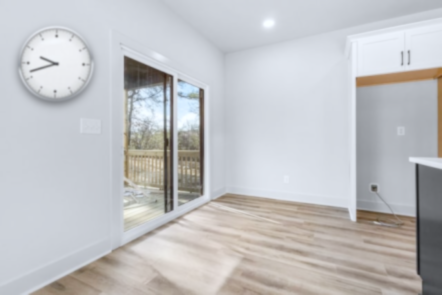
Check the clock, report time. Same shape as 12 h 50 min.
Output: 9 h 42 min
